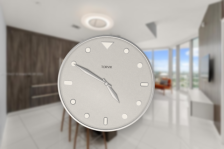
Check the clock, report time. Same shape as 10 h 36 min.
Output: 4 h 50 min
